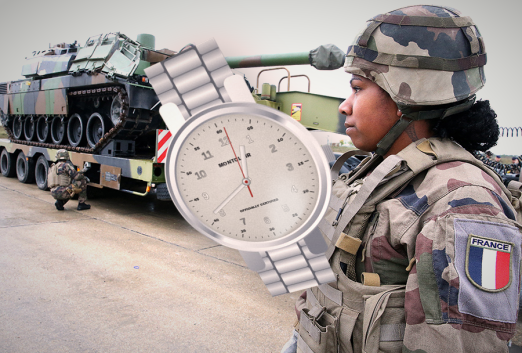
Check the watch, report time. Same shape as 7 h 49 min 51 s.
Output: 12 h 41 min 01 s
